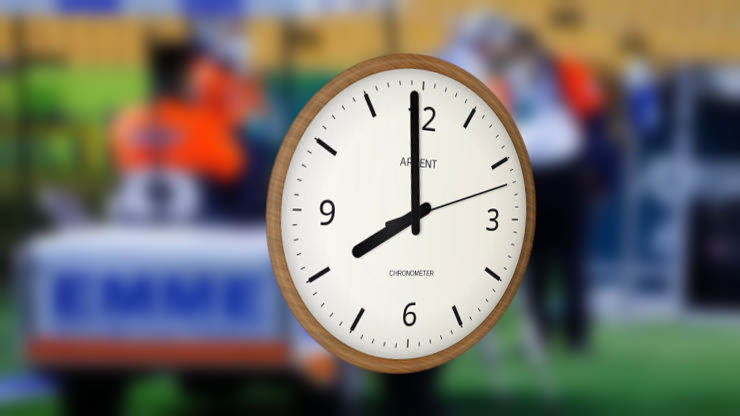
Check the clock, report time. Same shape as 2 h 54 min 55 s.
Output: 7 h 59 min 12 s
